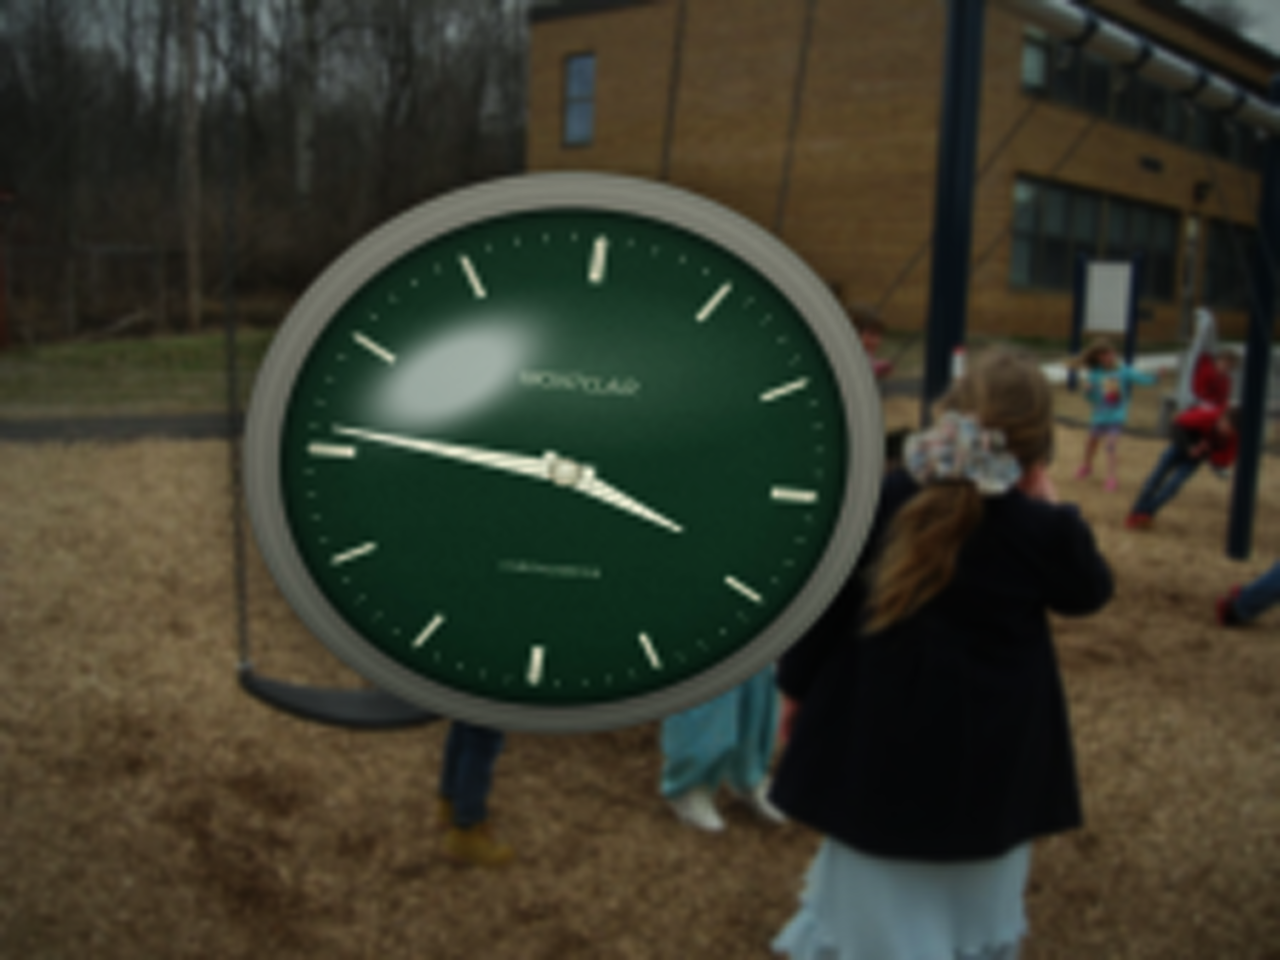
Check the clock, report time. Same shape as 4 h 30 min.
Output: 3 h 46 min
